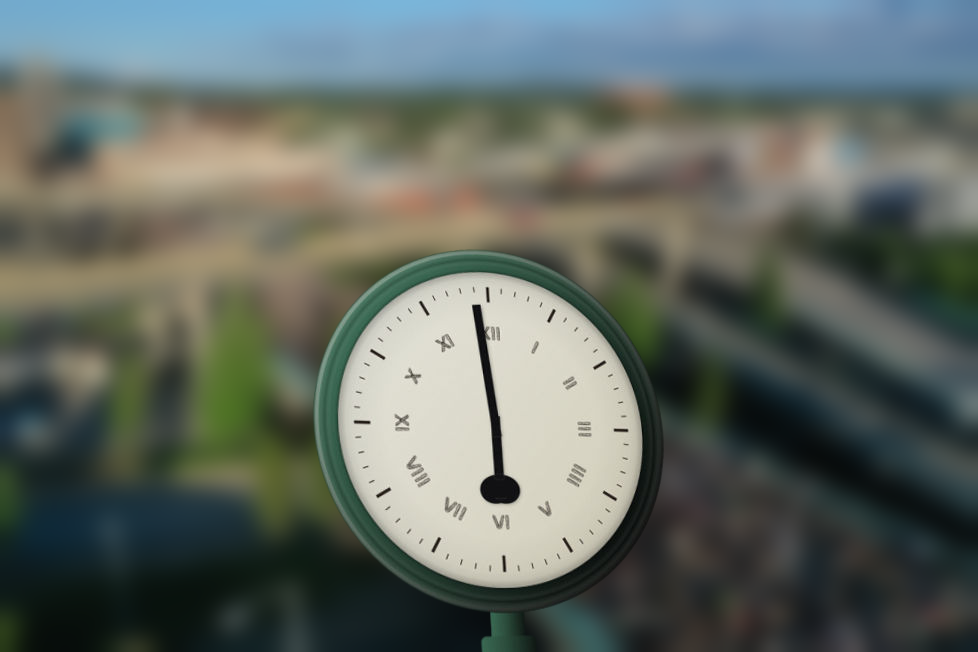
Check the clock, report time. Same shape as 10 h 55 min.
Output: 5 h 59 min
